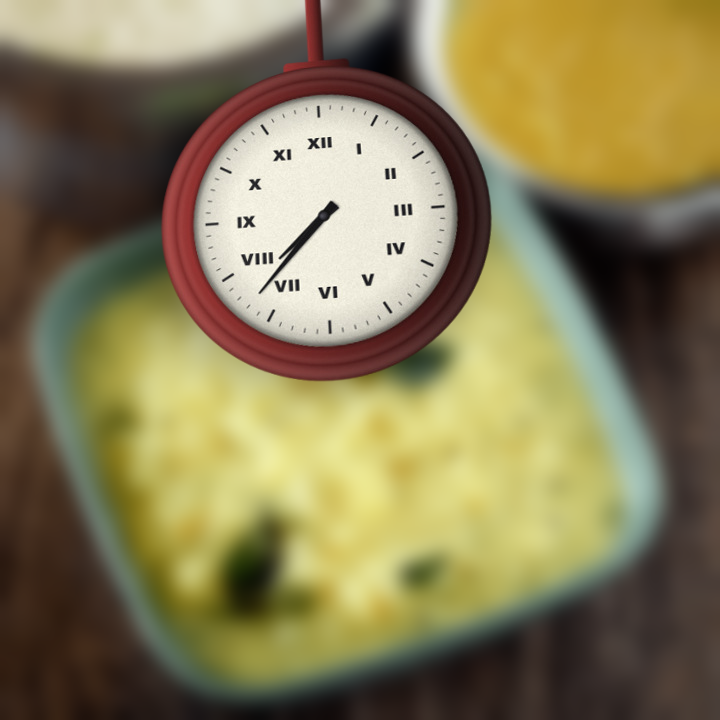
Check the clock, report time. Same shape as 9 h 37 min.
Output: 7 h 37 min
